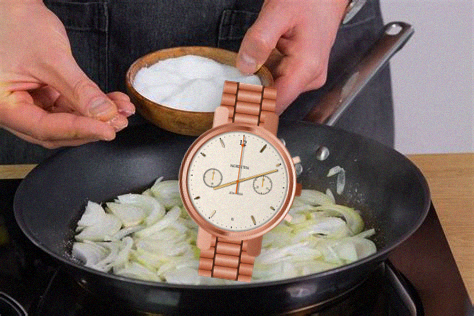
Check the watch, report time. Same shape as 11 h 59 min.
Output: 8 h 11 min
